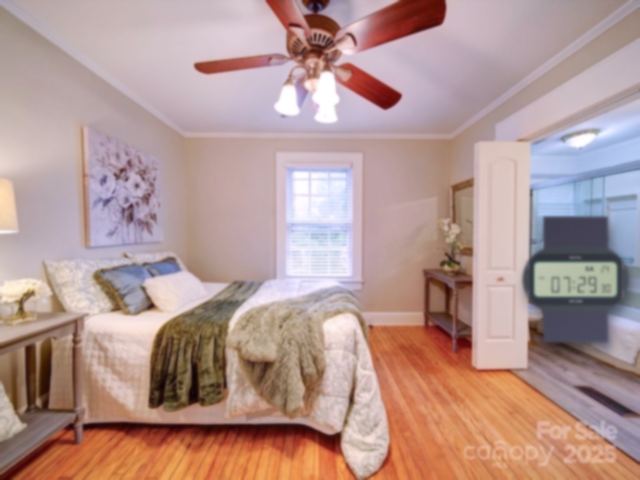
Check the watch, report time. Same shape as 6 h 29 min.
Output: 7 h 29 min
